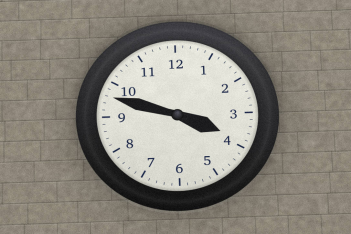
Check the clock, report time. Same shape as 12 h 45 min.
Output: 3 h 48 min
